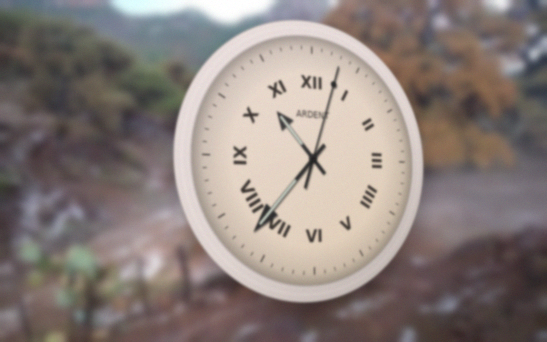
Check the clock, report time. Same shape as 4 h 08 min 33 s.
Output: 10 h 37 min 03 s
